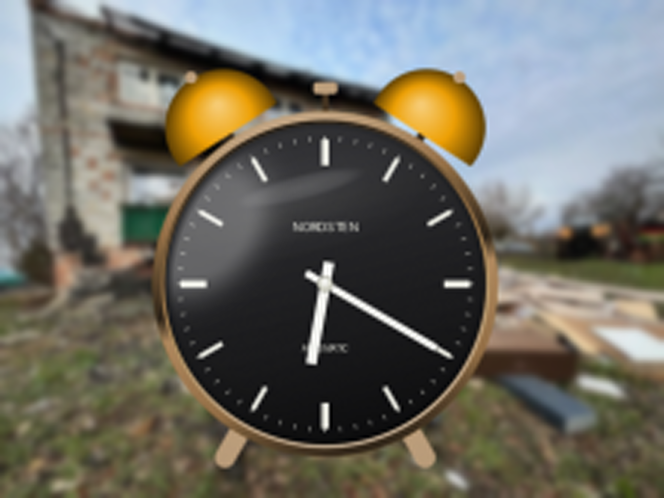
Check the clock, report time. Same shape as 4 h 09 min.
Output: 6 h 20 min
